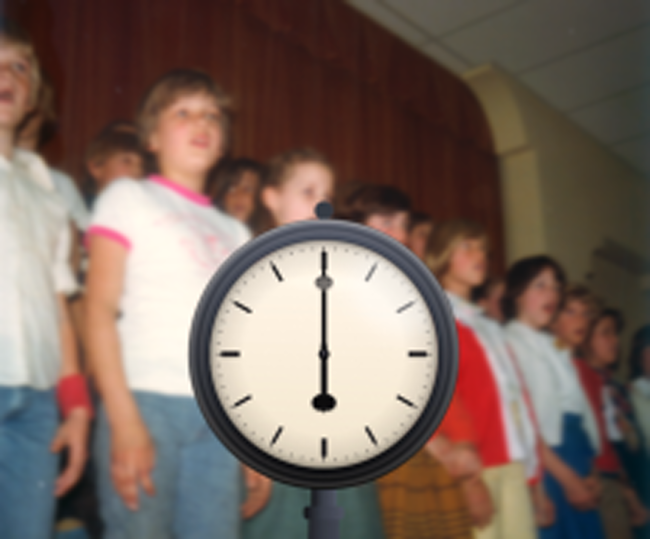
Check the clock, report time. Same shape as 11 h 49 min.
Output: 6 h 00 min
